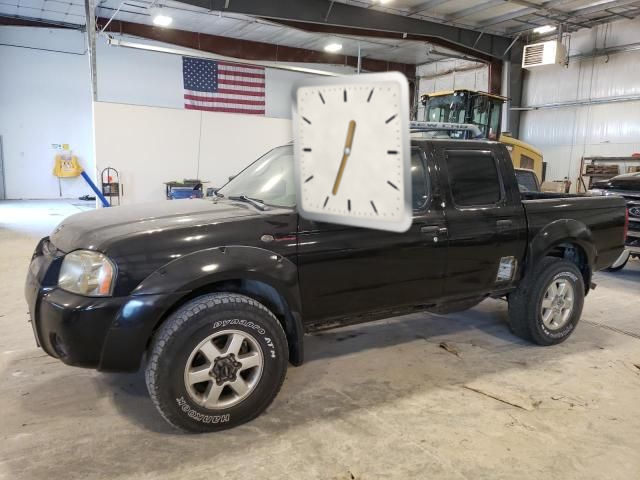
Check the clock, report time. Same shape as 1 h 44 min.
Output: 12 h 34 min
